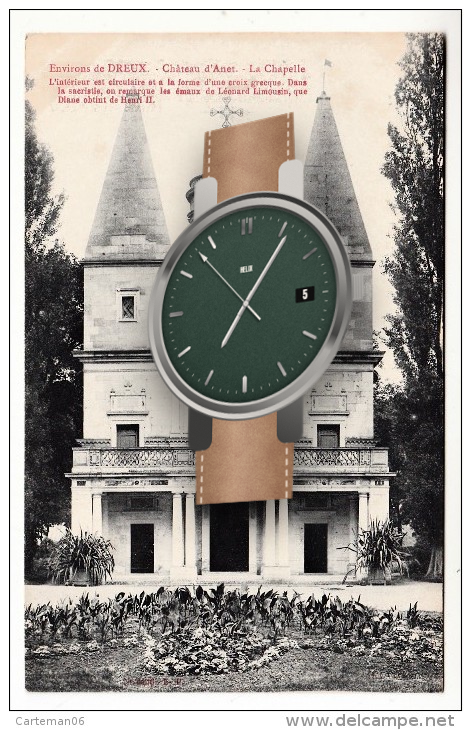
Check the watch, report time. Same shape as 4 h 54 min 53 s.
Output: 7 h 05 min 53 s
